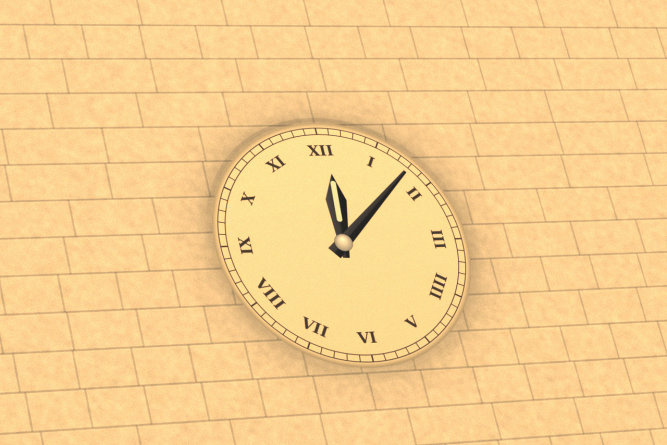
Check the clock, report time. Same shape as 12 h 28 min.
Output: 12 h 08 min
